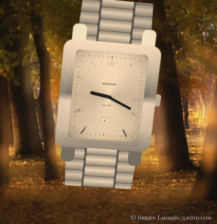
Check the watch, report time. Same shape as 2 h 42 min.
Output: 9 h 19 min
